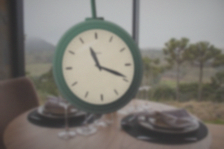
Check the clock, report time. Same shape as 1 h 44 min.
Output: 11 h 19 min
